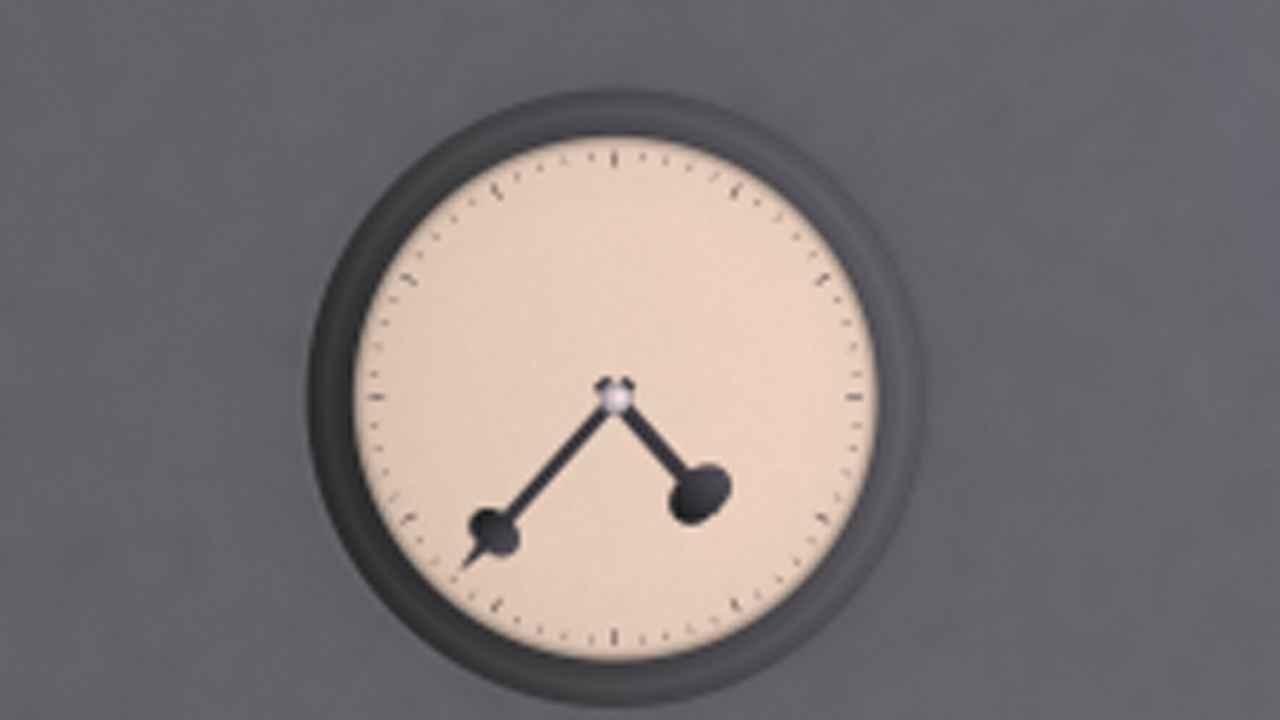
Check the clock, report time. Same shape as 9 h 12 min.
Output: 4 h 37 min
